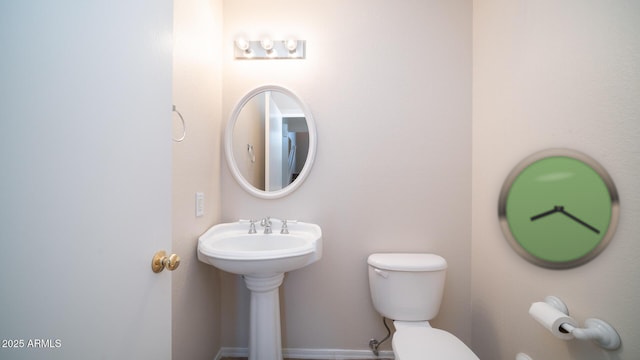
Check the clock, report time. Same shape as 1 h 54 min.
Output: 8 h 20 min
